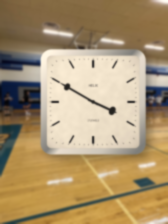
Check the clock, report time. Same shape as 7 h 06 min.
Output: 3 h 50 min
